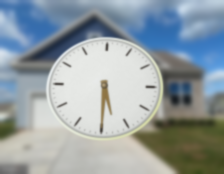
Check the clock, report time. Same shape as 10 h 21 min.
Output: 5 h 30 min
